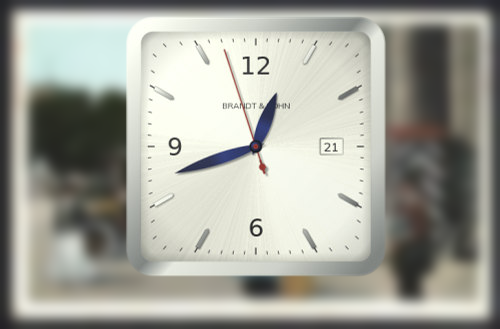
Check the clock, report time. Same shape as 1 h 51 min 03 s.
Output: 12 h 41 min 57 s
